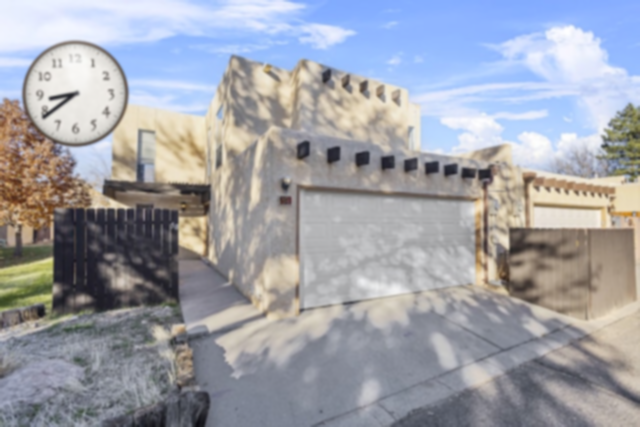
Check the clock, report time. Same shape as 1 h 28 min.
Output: 8 h 39 min
